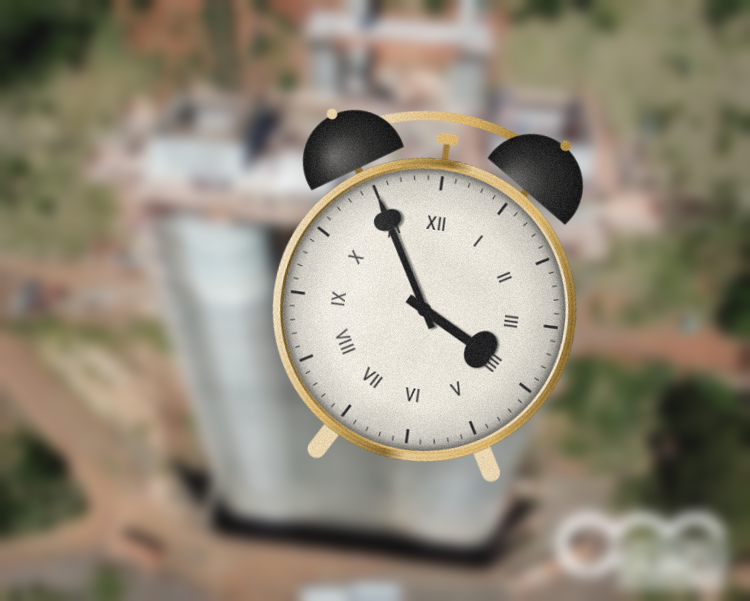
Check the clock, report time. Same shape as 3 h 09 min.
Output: 3 h 55 min
